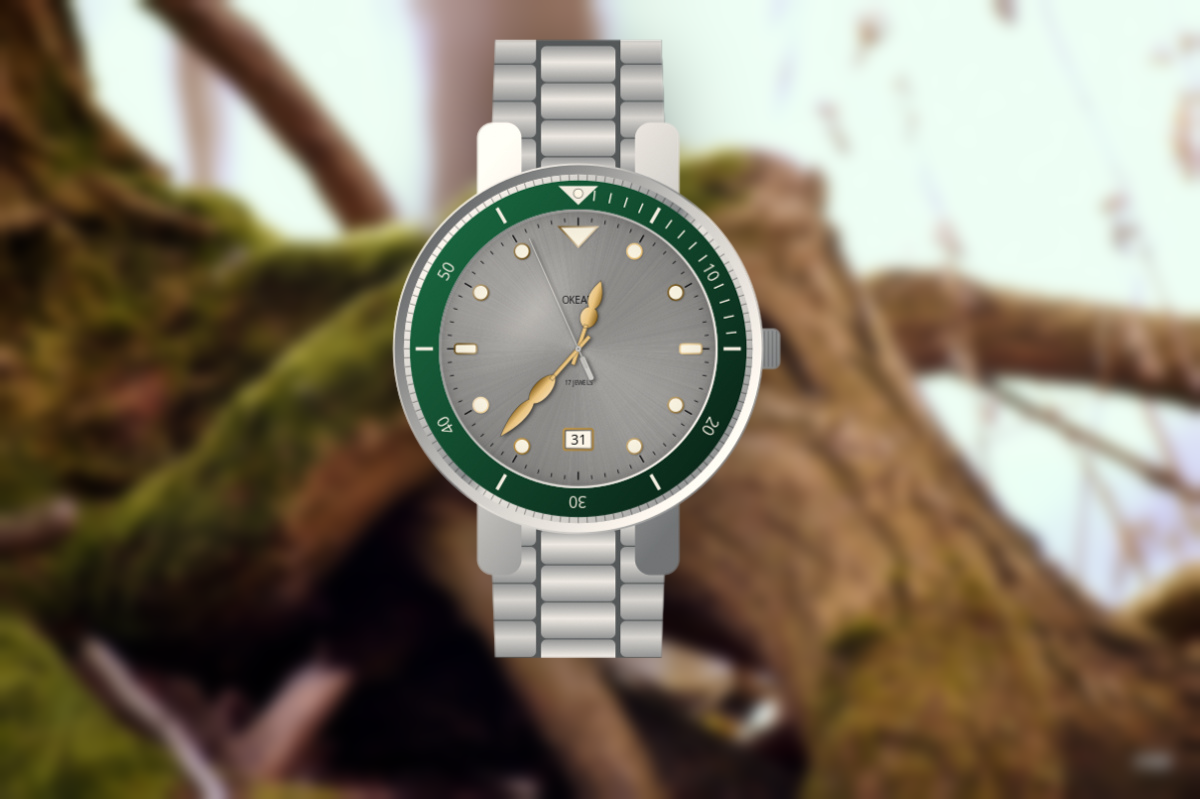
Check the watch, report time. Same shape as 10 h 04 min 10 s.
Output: 12 h 36 min 56 s
